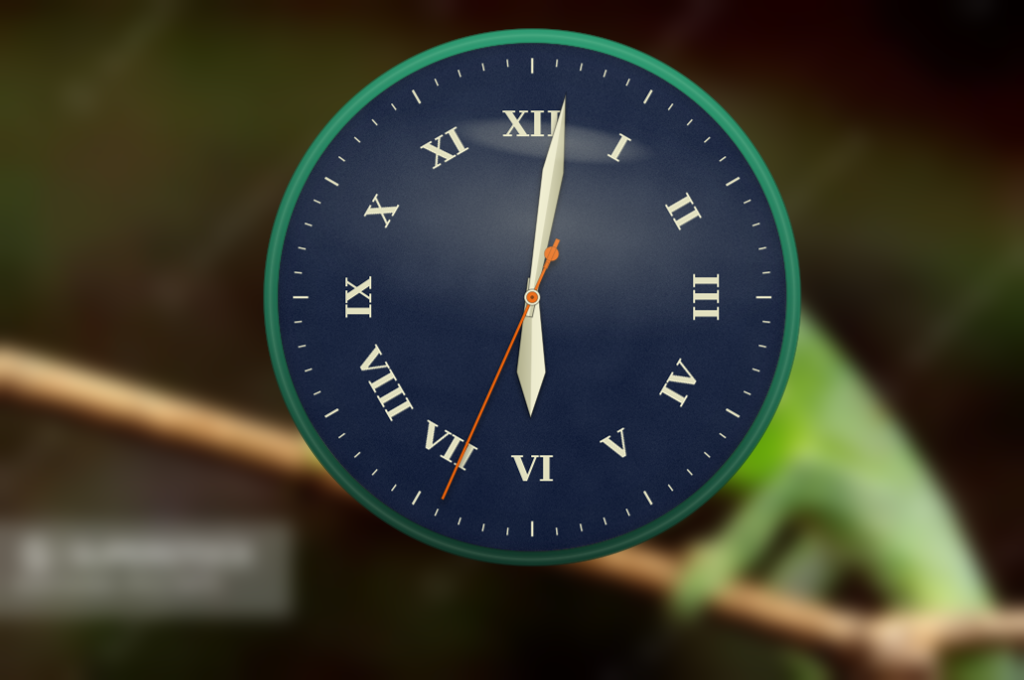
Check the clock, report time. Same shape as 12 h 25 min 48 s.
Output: 6 h 01 min 34 s
